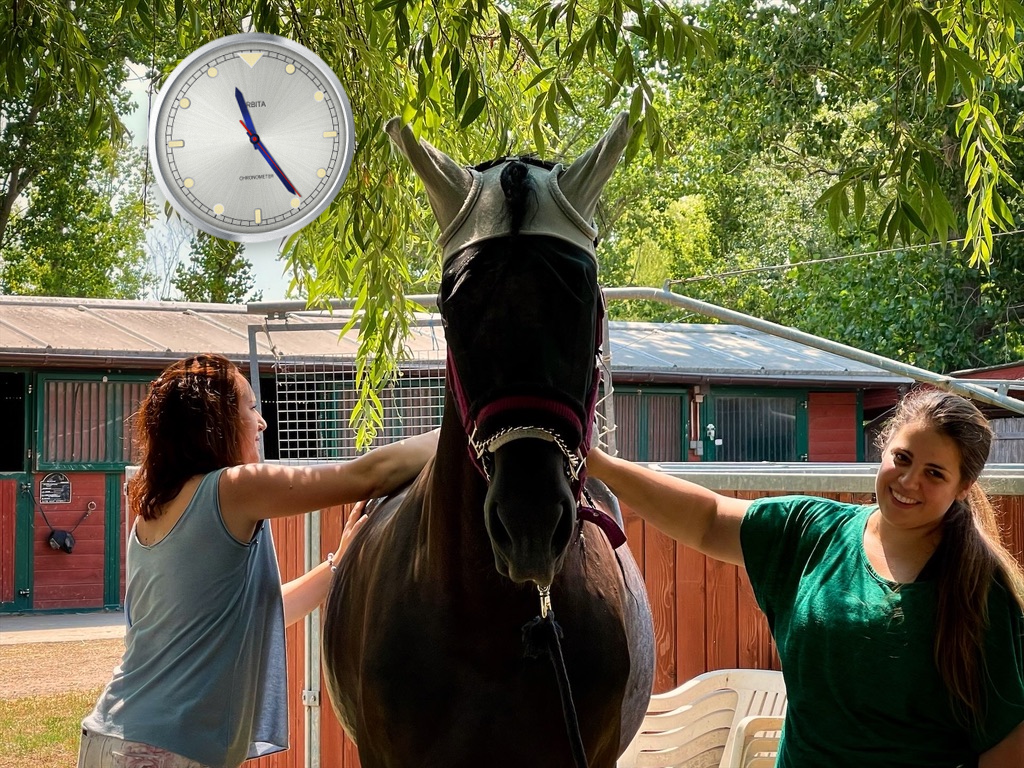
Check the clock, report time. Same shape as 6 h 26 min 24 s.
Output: 11 h 24 min 24 s
